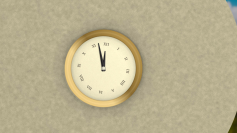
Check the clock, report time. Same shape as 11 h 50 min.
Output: 11 h 57 min
